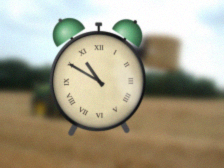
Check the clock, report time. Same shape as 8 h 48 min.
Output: 10 h 50 min
